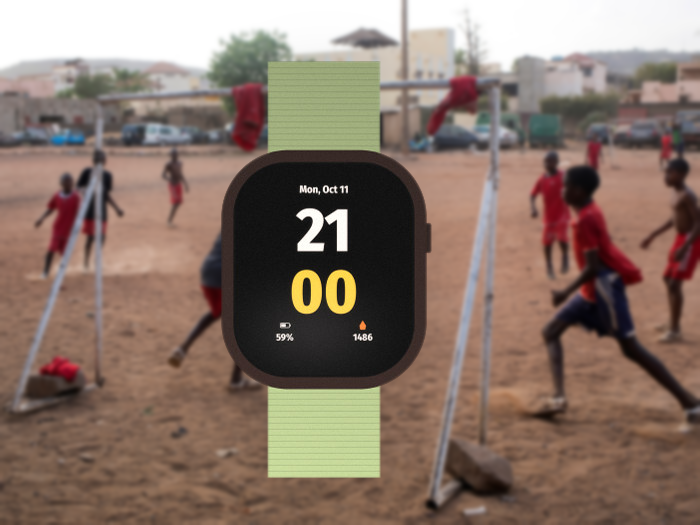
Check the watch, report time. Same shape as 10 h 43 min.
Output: 21 h 00 min
